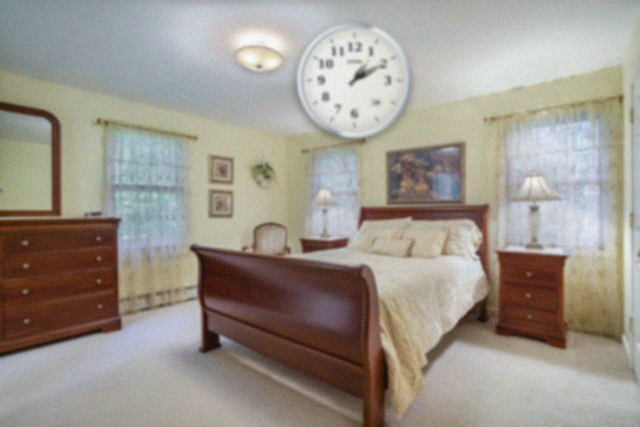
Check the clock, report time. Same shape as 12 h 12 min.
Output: 1 h 10 min
